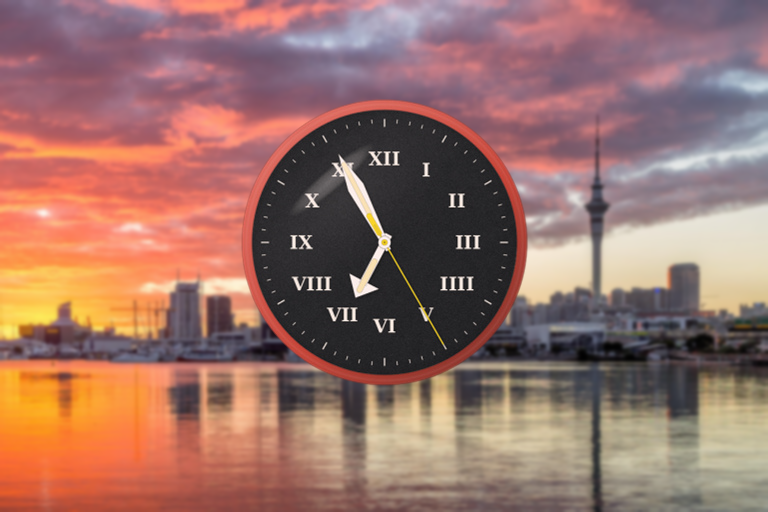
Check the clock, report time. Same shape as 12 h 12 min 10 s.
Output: 6 h 55 min 25 s
